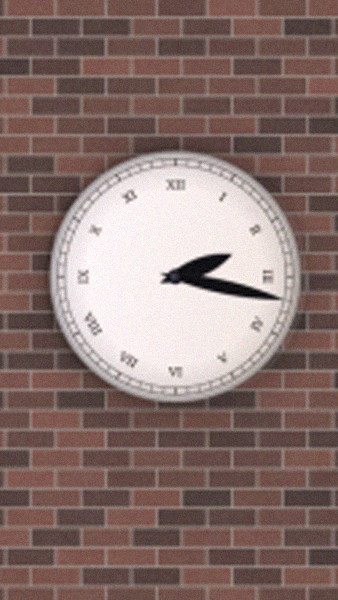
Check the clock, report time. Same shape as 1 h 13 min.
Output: 2 h 17 min
